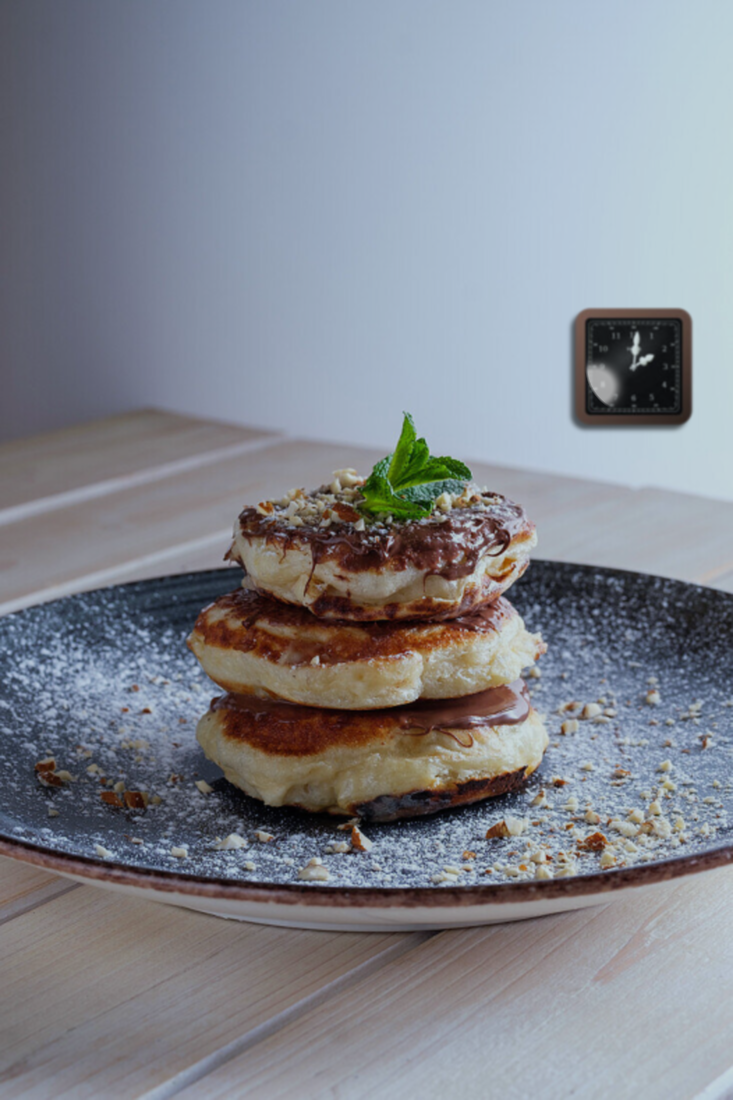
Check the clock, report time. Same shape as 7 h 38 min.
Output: 2 h 01 min
